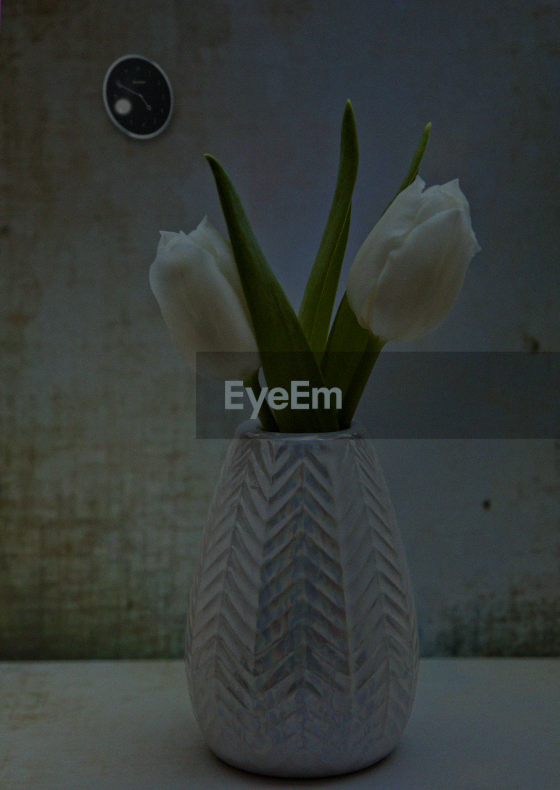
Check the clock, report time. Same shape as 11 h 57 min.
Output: 4 h 49 min
